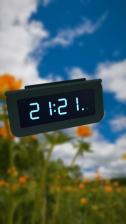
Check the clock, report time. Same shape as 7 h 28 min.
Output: 21 h 21 min
